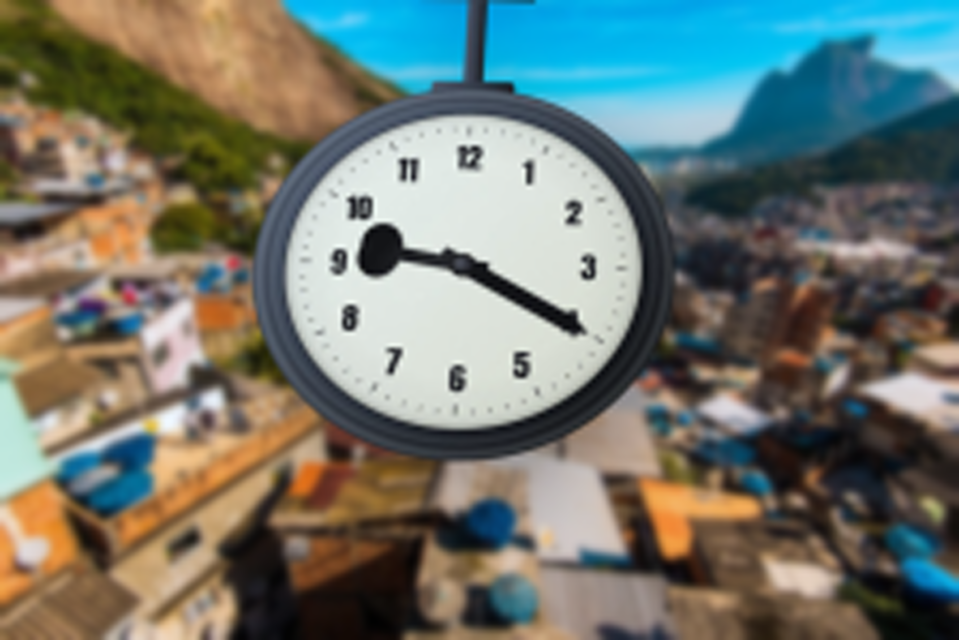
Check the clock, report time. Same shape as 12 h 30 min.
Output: 9 h 20 min
